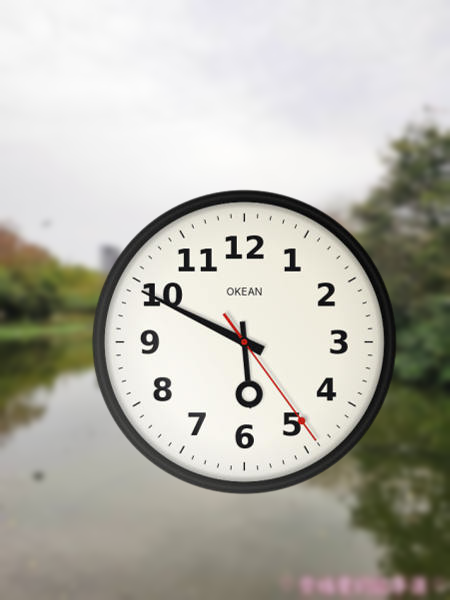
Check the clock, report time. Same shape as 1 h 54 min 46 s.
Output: 5 h 49 min 24 s
